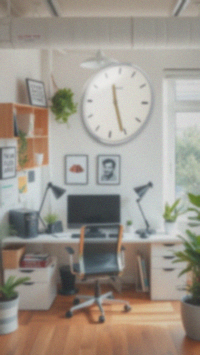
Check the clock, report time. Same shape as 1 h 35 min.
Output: 11 h 26 min
